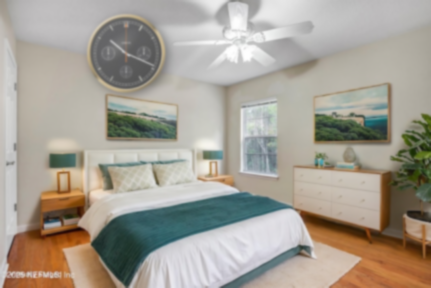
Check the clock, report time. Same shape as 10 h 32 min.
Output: 10 h 19 min
